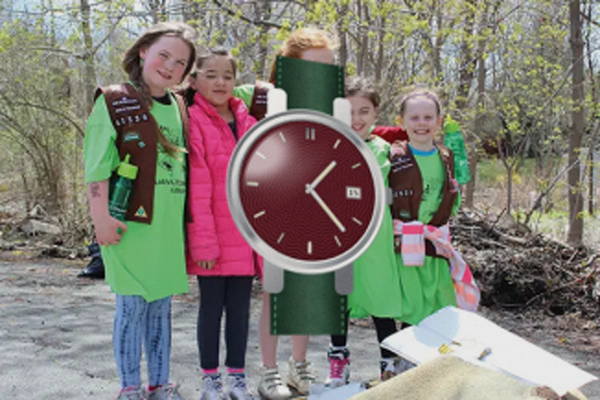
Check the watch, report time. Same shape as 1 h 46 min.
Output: 1 h 23 min
